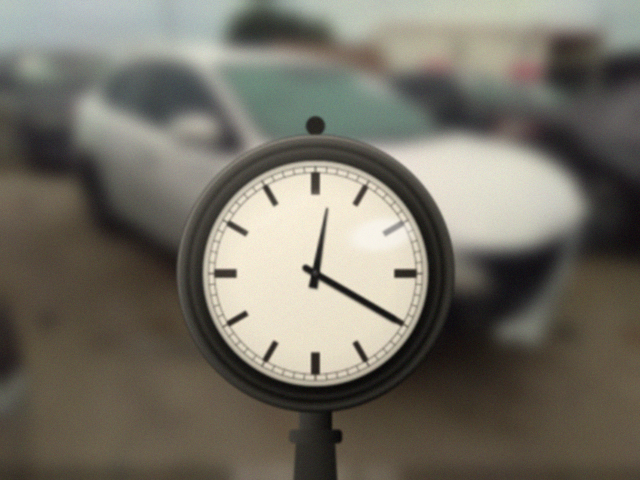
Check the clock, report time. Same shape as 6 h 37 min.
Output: 12 h 20 min
